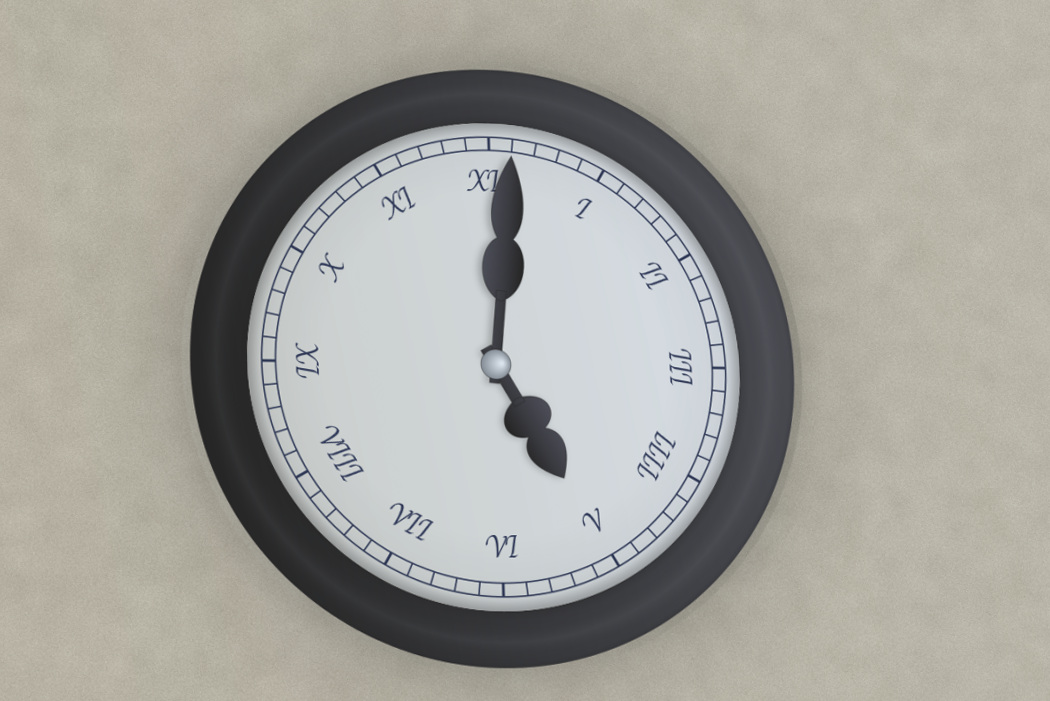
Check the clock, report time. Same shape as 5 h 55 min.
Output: 5 h 01 min
